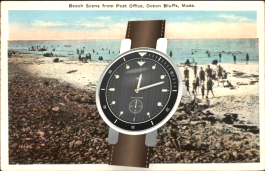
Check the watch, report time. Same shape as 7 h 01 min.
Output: 12 h 12 min
